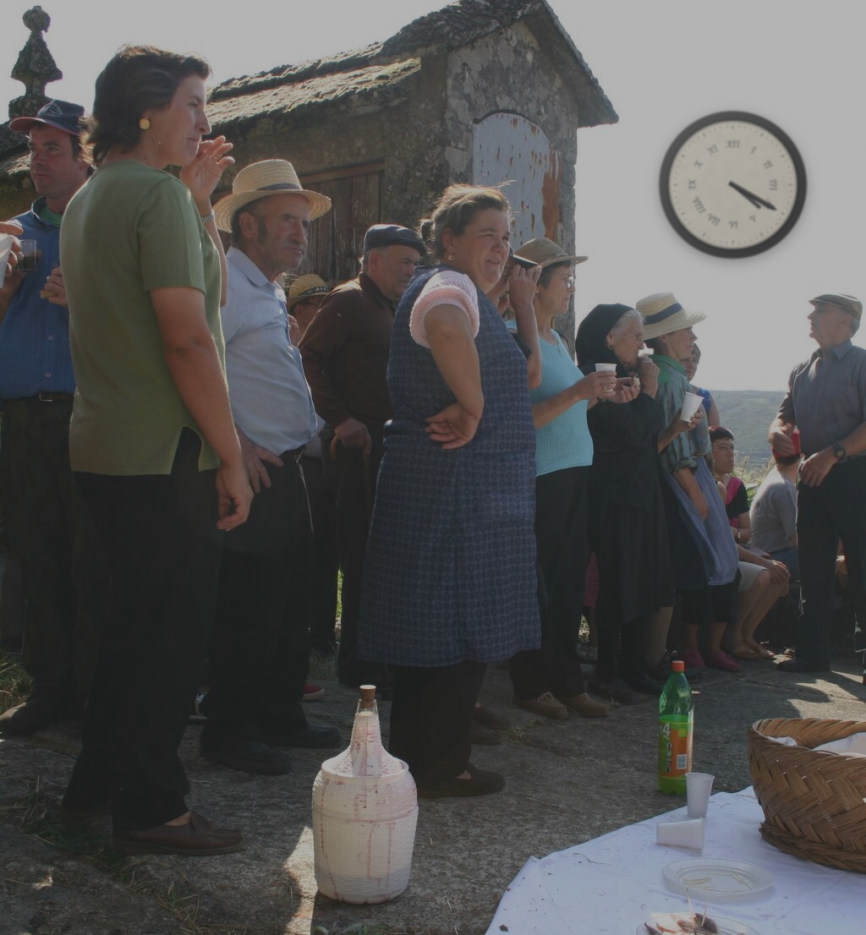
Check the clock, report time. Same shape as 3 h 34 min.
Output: 4 h 20 min
